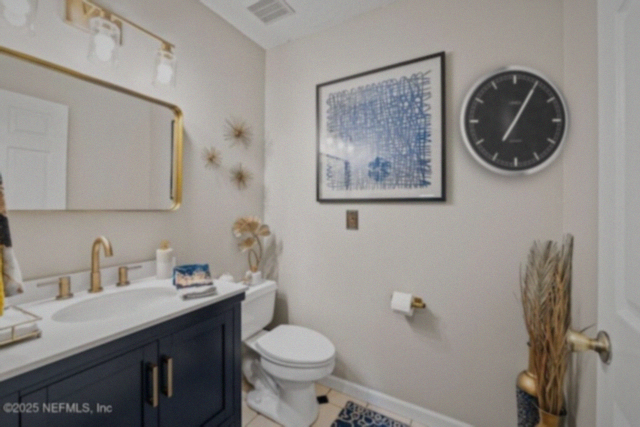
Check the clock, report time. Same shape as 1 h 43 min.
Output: 7 h 05 min
